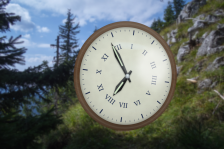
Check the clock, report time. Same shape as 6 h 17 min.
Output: 7 h 59 min
